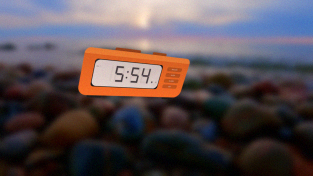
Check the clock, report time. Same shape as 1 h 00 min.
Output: 5 h 54 min
